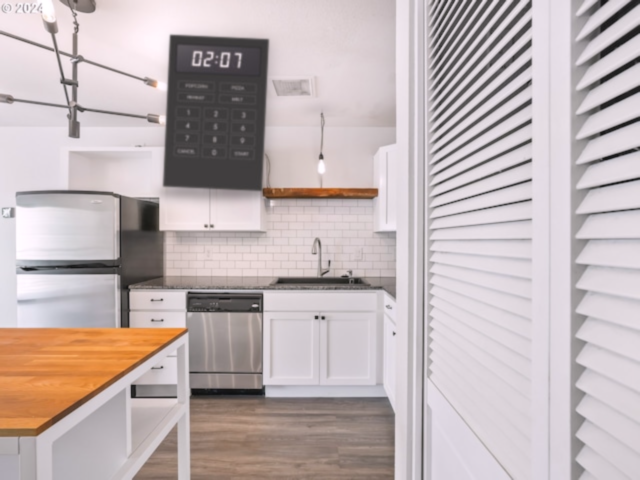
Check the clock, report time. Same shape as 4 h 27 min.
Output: 2 h 07 min
